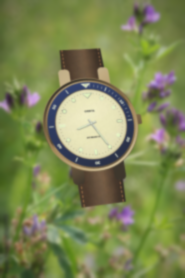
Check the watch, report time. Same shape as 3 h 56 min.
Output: 8 h 25 min
